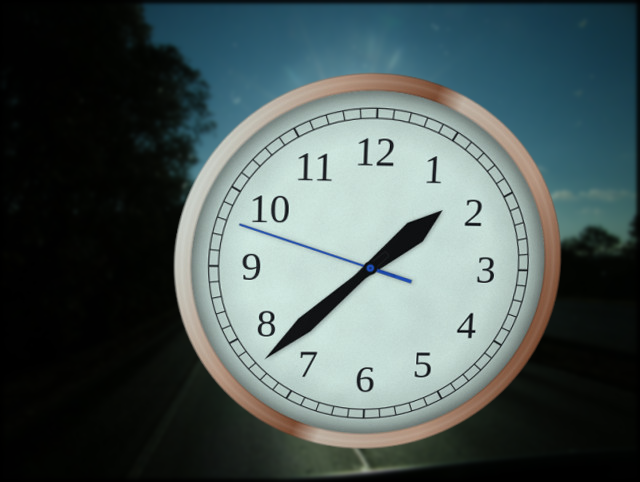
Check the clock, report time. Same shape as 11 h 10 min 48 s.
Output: 1 h 37 min 48 s
